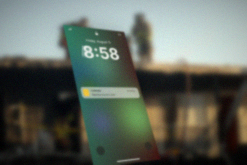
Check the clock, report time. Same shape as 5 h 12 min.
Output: 8 h 58 min
